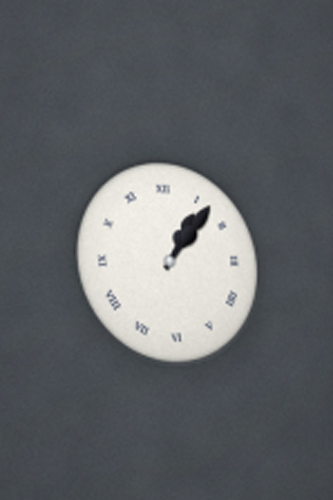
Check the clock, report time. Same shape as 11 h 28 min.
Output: 1 h 07 min
